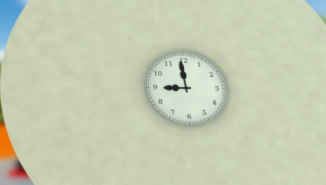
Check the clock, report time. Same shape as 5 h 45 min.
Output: 8 h 59 min
